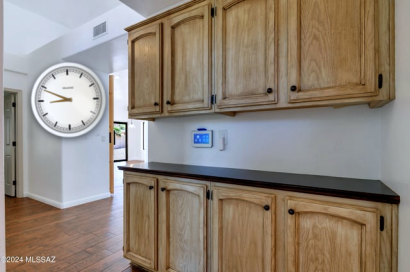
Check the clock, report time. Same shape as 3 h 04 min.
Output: 8 h 49 min
